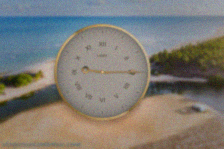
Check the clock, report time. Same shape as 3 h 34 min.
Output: 9 h 15 min
